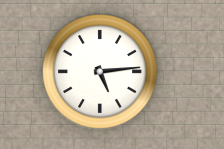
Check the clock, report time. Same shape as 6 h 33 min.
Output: 5 h 14 min
